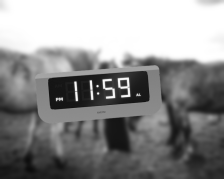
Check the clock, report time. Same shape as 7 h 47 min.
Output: 11 h 59 min
